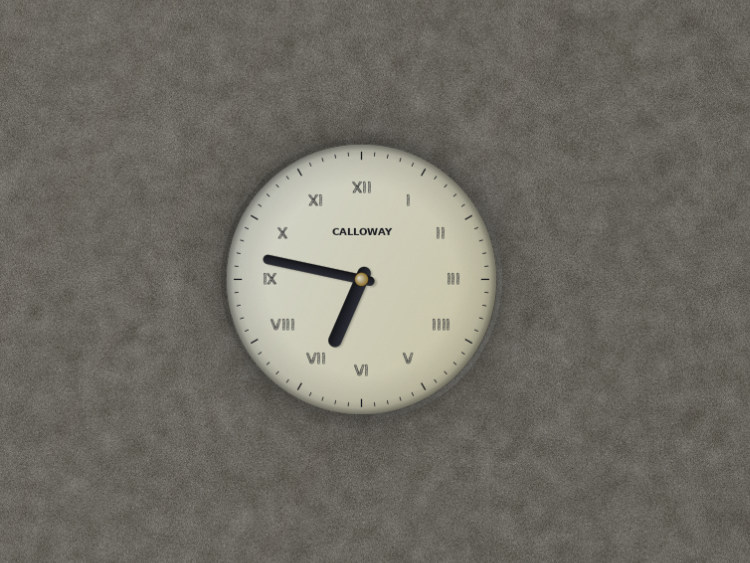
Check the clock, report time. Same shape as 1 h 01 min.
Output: 6 h 47 min
